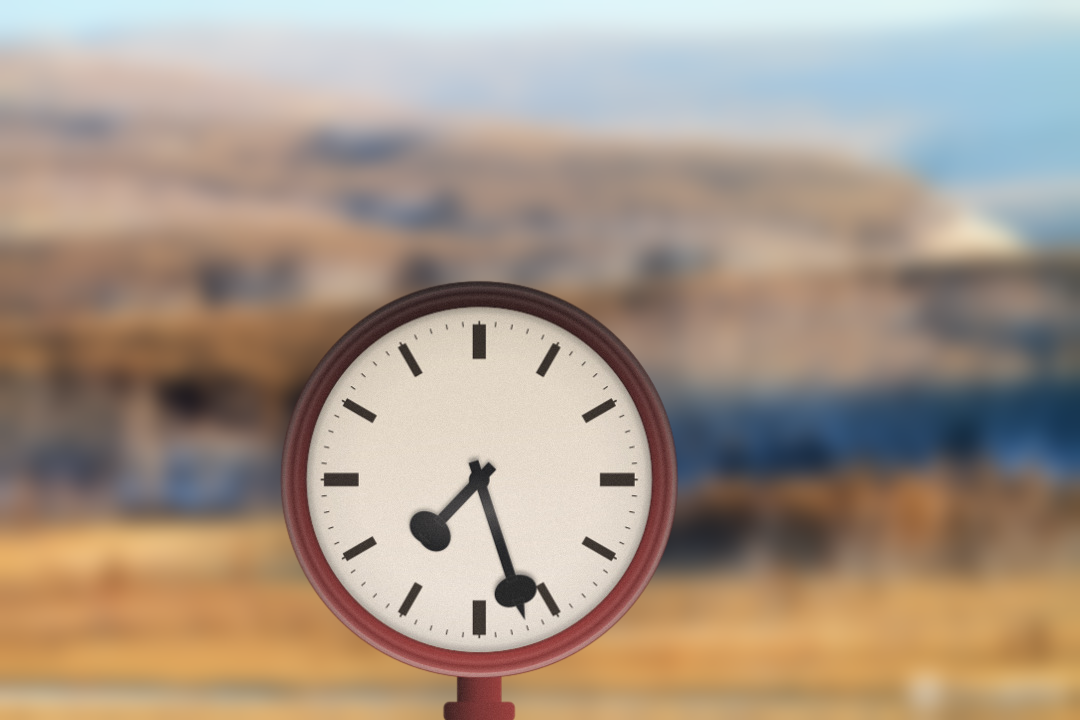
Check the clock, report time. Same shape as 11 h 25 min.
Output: 7 h 27 min
